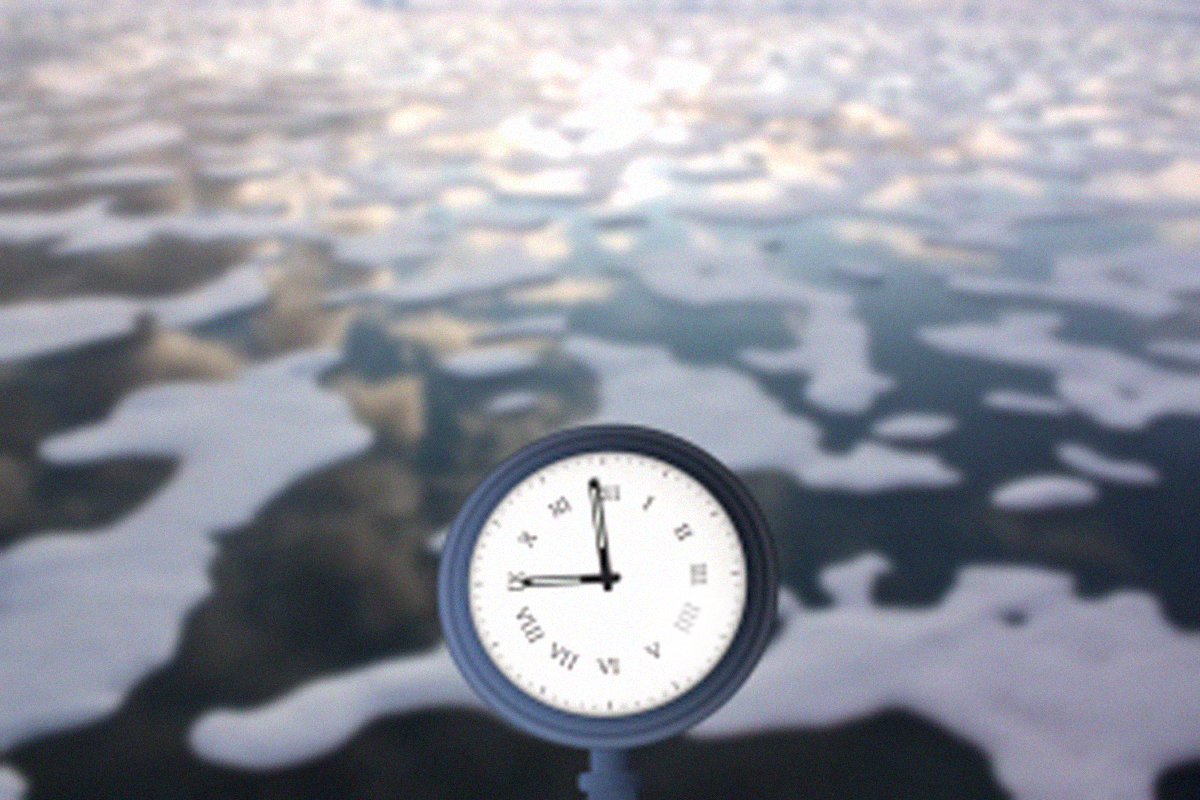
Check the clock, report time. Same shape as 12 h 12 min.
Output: 8 h 59 min
